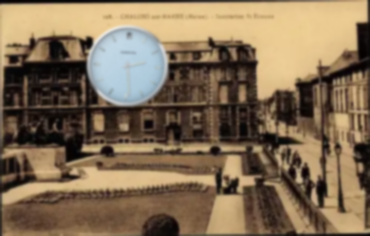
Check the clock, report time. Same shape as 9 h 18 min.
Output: 2 h 29 min
